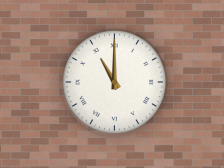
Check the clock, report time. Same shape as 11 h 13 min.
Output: 11 h 00 min
